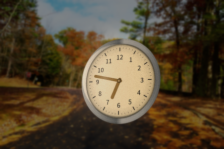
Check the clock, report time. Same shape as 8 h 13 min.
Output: 6 h 47 min
